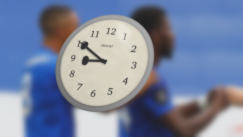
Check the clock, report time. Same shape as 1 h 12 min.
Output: 8 h 50 min
